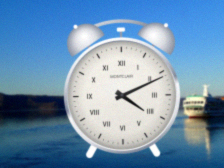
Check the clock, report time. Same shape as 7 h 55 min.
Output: 4 h 11 min
